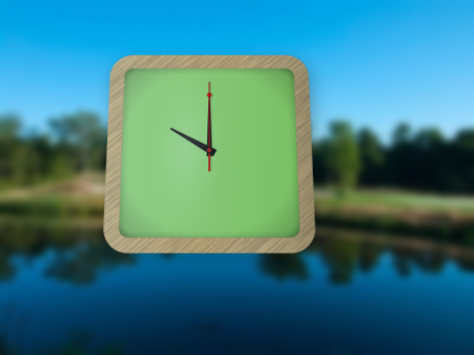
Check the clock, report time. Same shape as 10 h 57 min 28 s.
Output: 10 h 00 min 00 s
